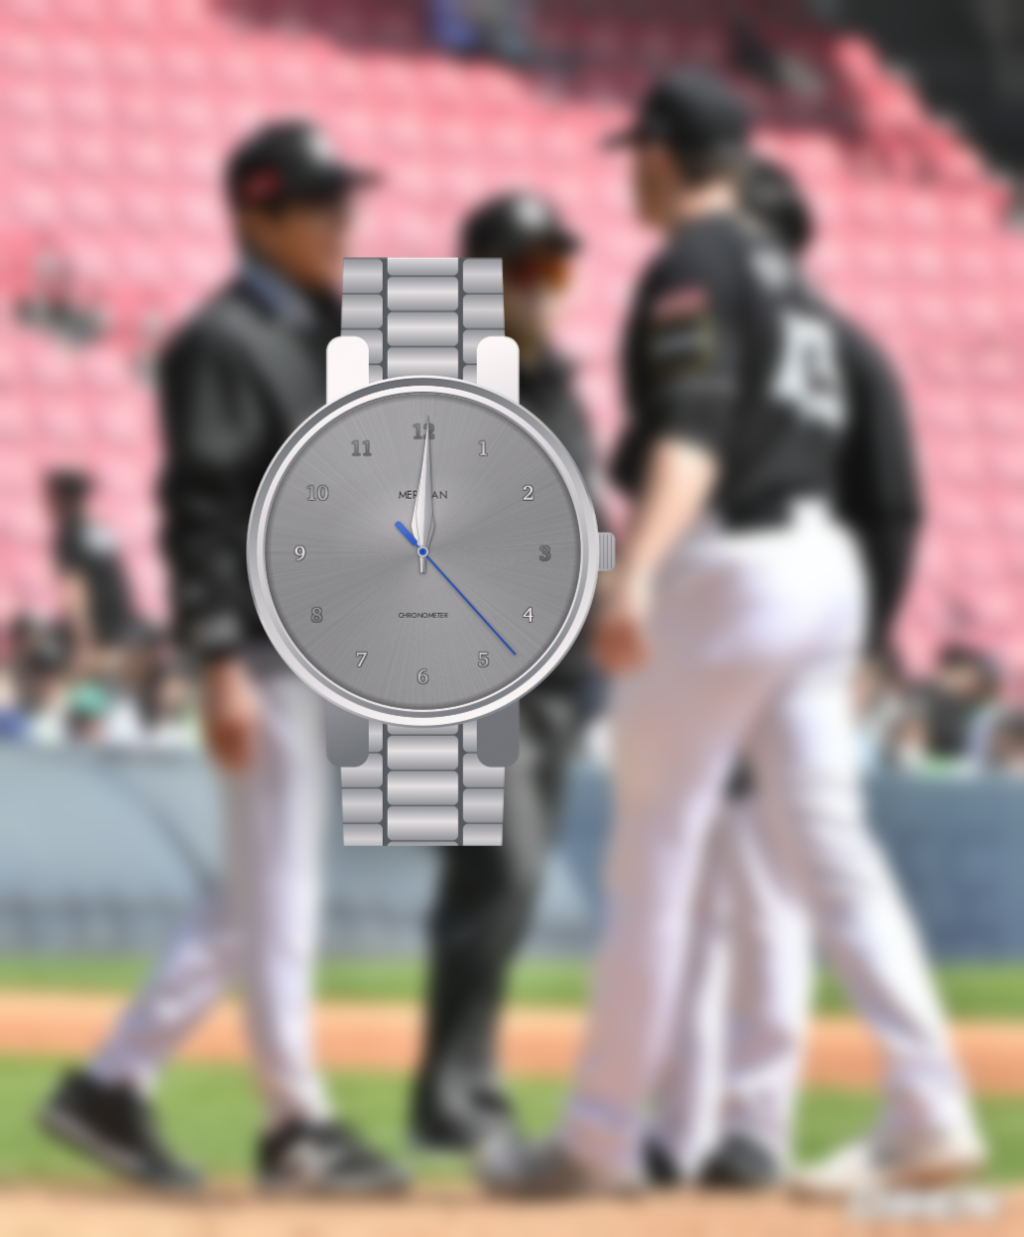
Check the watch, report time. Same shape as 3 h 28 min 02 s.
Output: 12 h 00 min 23 s
